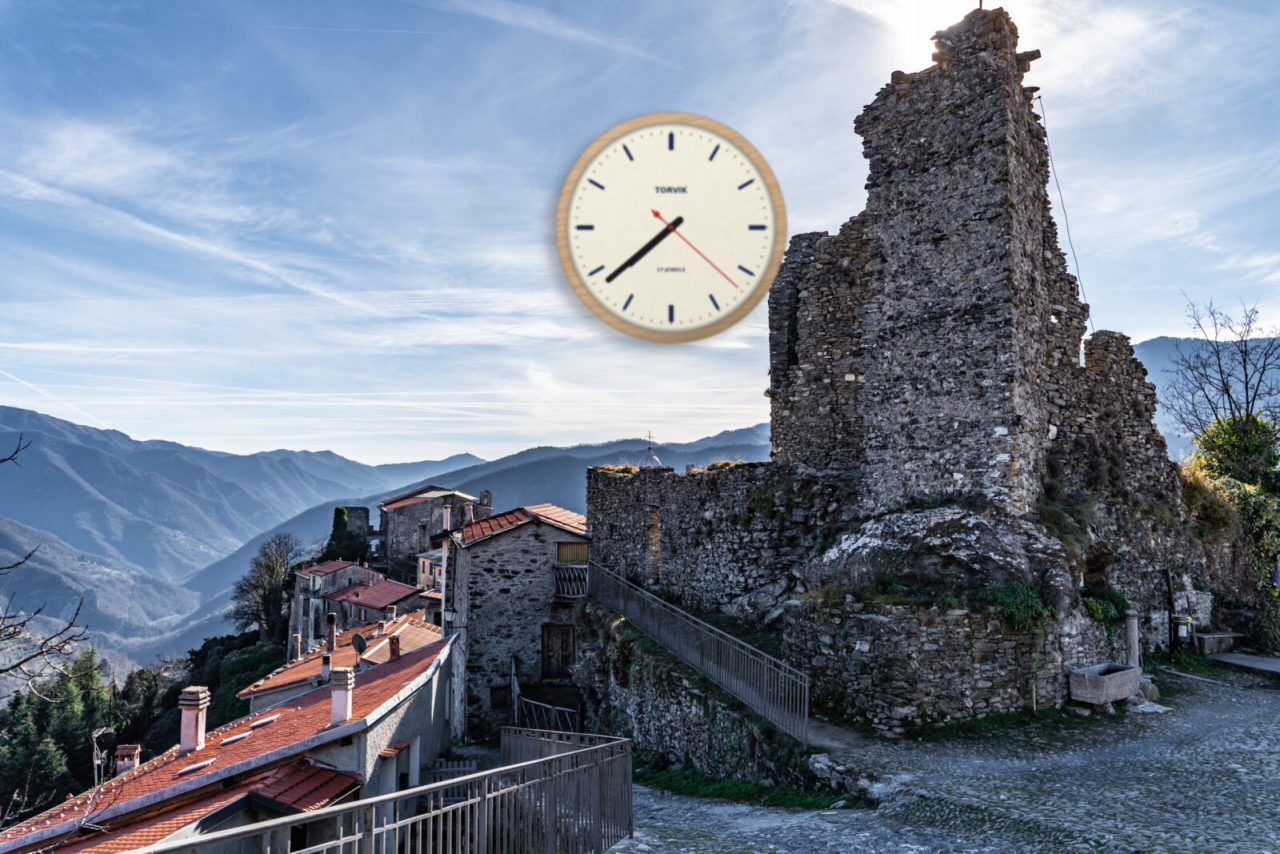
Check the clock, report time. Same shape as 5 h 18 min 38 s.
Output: 7 h 38 min 22 s
